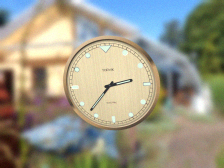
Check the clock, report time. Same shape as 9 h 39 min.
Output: 2 h 37 min
